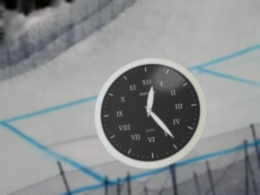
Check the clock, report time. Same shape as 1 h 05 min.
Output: 12 h 24 min
